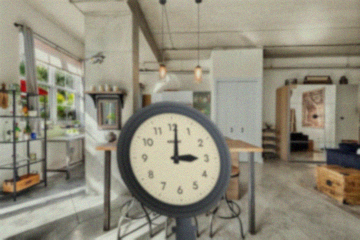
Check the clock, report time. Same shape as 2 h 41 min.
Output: 3 h 01 min
